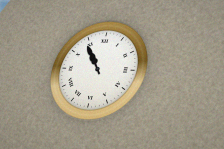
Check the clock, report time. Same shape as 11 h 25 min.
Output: 10 h 54 min
